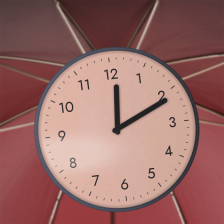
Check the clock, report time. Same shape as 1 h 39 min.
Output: 12 h 11 min
